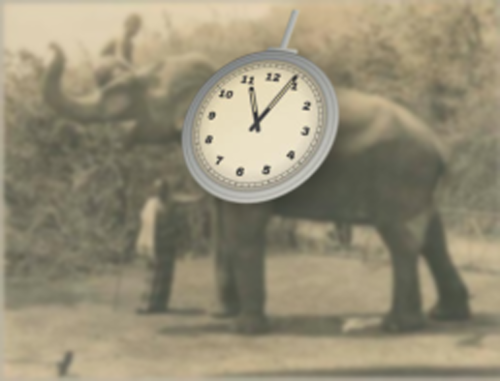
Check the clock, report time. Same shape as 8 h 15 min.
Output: 11 h 04 min
